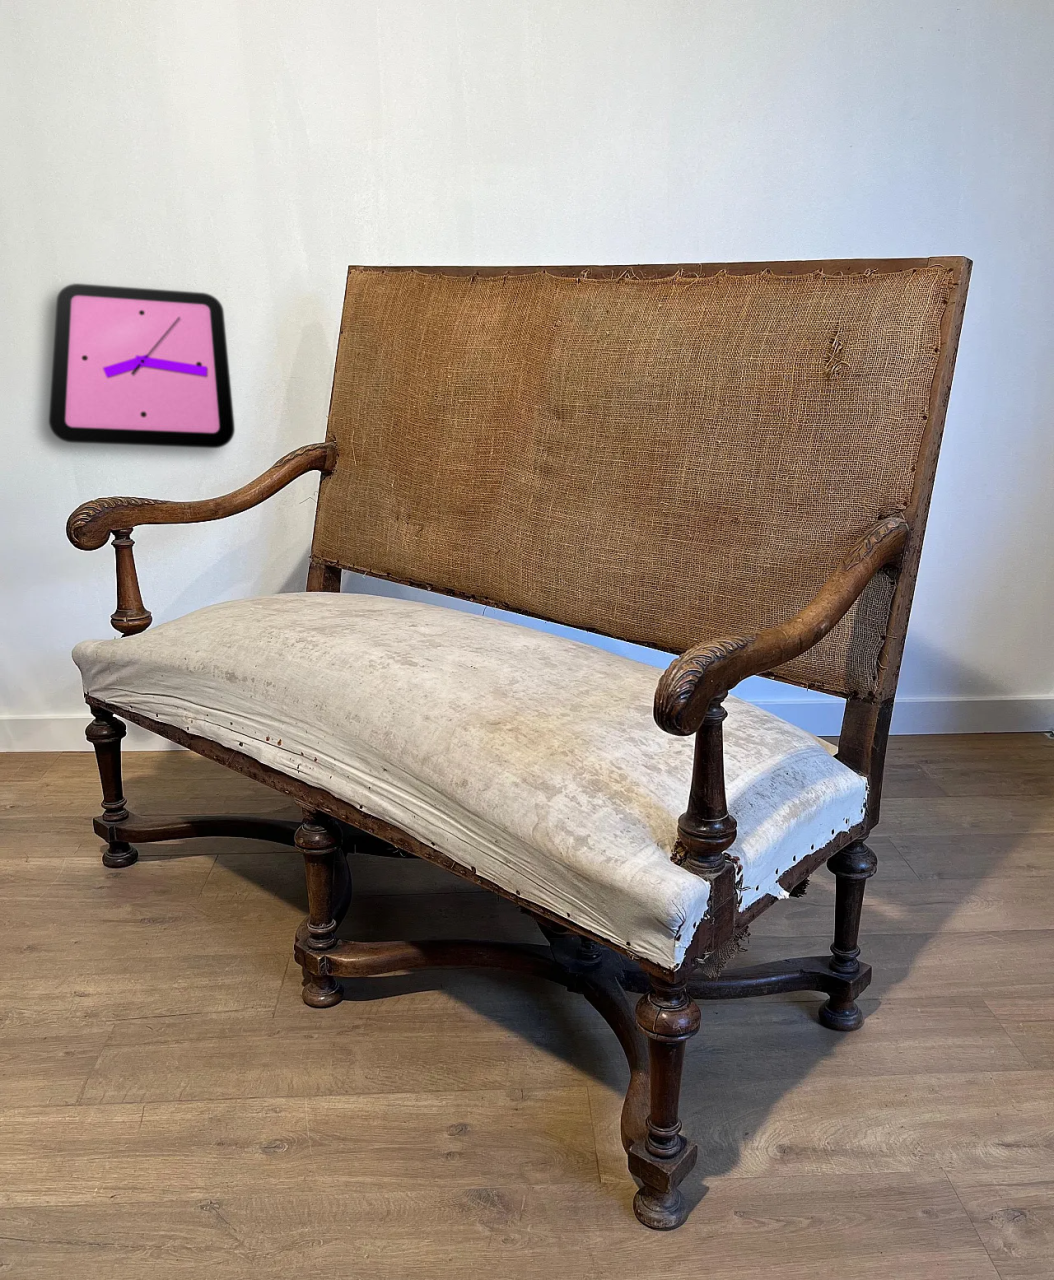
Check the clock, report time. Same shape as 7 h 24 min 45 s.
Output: 8 h 16 min 06 s
